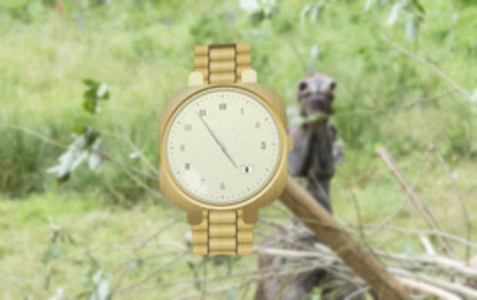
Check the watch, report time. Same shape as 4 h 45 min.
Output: 4 h 54 min
